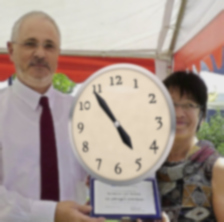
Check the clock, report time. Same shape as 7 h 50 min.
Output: 4 h 54 min
